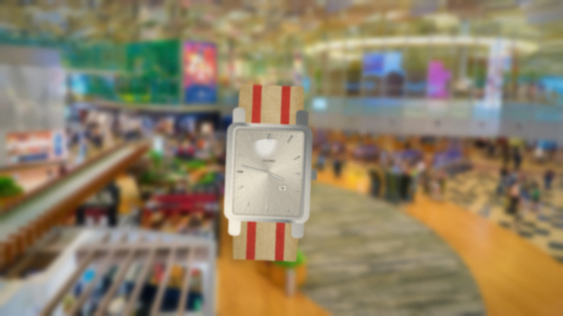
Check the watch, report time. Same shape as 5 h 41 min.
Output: 3 h 47 min
